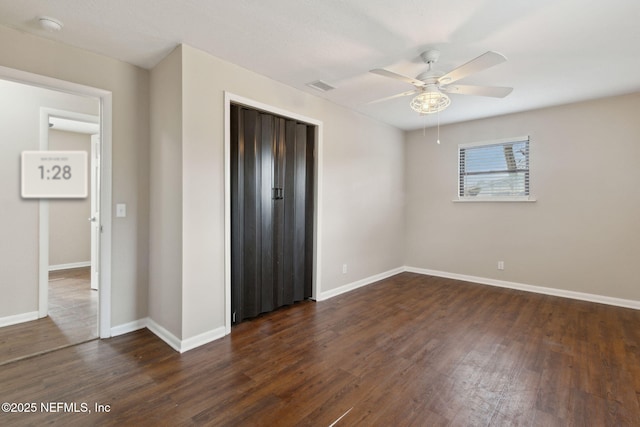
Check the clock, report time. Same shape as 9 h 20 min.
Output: 1 h 28 min
